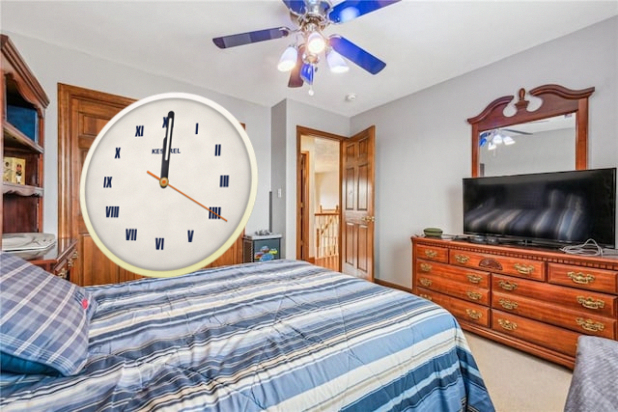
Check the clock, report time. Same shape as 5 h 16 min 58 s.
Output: 12 h 00 min 20 s
